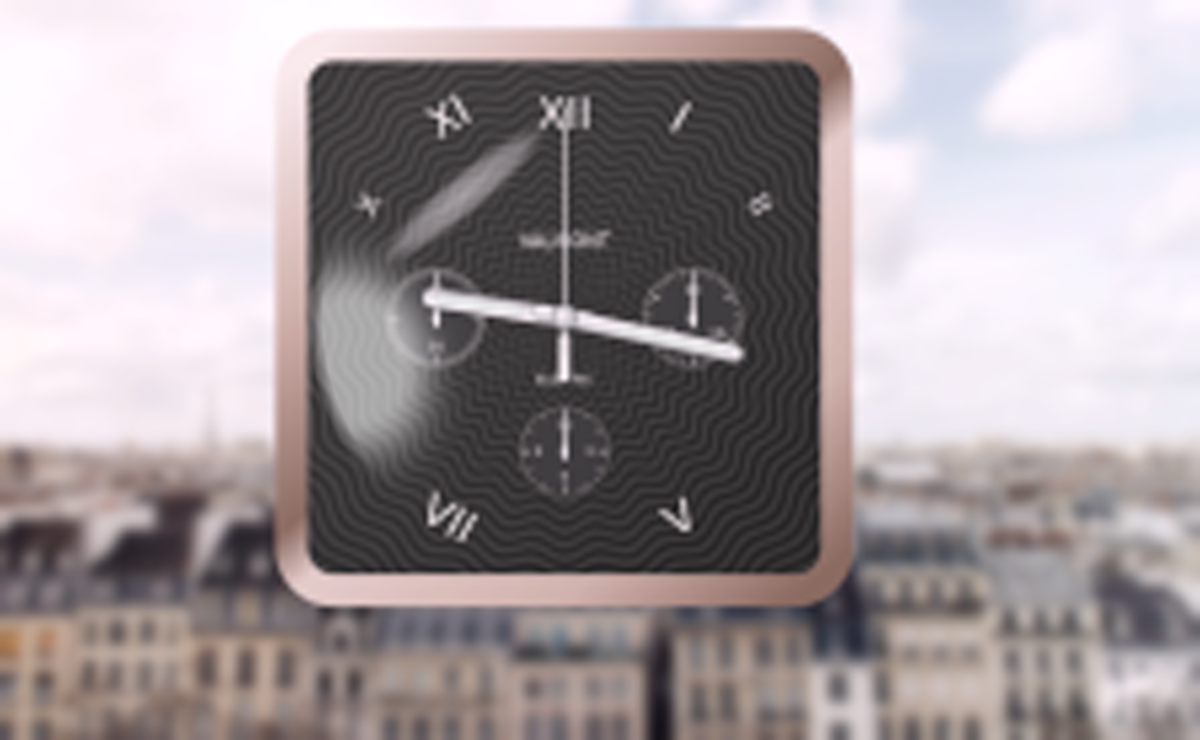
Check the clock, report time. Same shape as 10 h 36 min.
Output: 9 h 17 min
